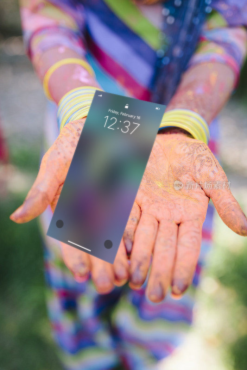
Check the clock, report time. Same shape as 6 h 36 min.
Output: 12 h 37 min
